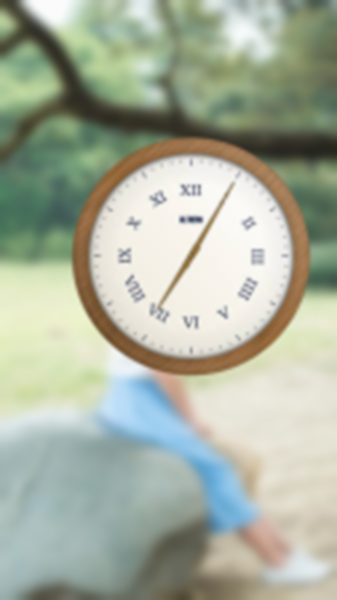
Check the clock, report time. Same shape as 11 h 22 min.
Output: 7 h 05 min
